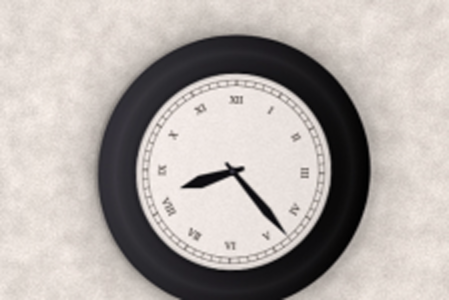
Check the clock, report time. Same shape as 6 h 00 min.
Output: 8 h 23 min
